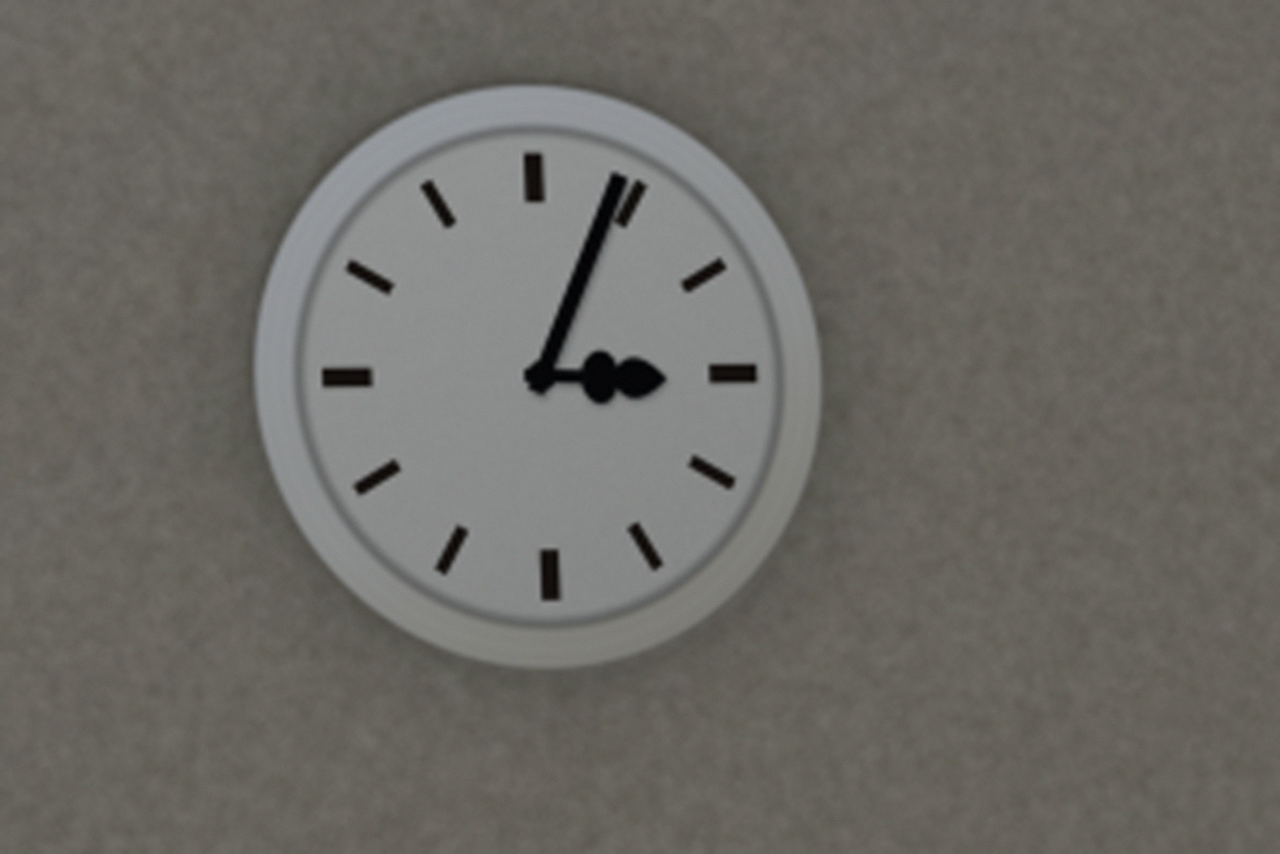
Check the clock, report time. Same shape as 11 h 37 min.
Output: 3 h 04 min
